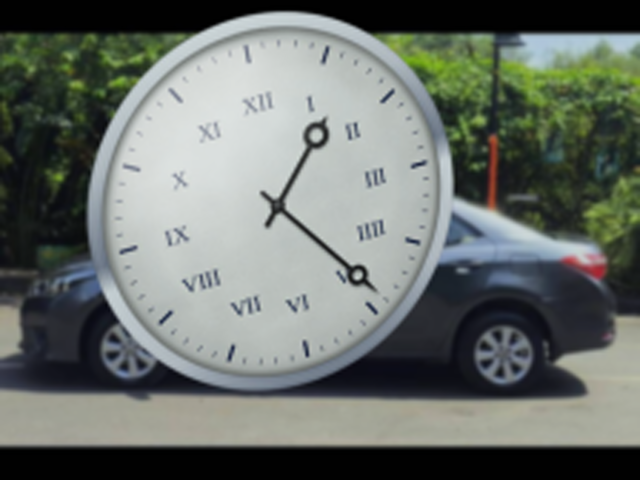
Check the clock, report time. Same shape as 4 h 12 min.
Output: 1 h 24 min
